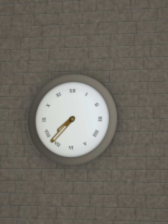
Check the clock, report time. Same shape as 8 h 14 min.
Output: 7 h 37 min
